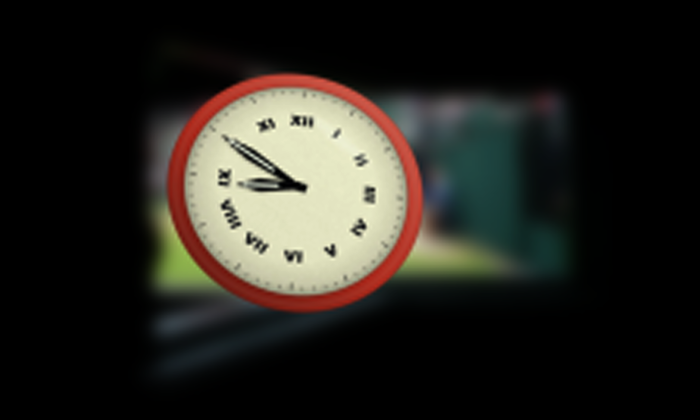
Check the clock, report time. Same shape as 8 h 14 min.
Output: 8 h 50 min
